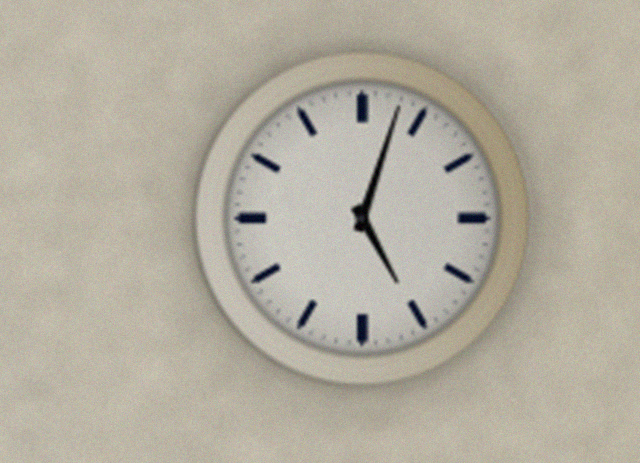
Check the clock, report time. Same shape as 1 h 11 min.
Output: 5 h 03 min
